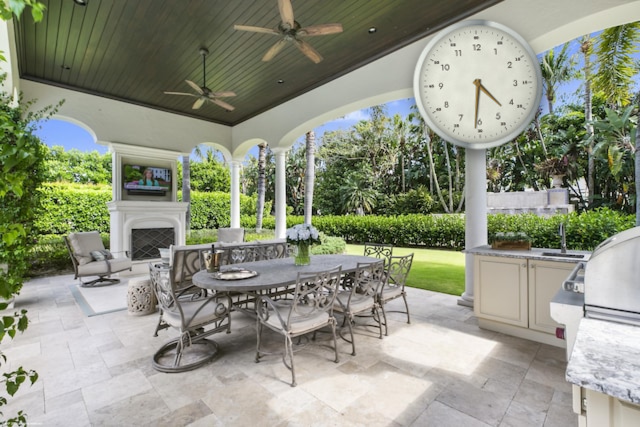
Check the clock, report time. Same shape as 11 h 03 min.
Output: 4 h 31 min
